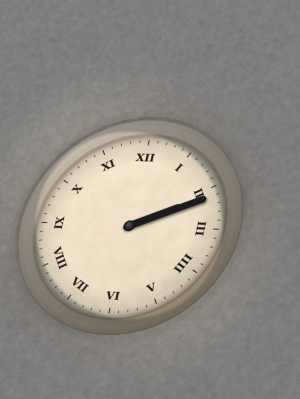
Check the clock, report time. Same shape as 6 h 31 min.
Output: 2 h 11 min
